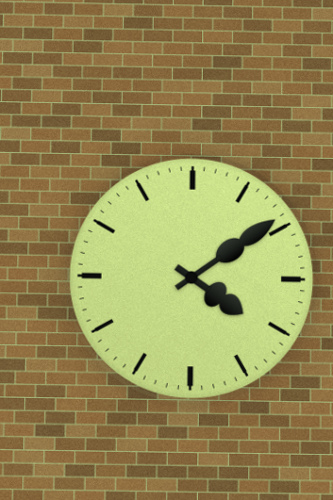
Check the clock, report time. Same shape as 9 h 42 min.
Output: 4 h 09 min
